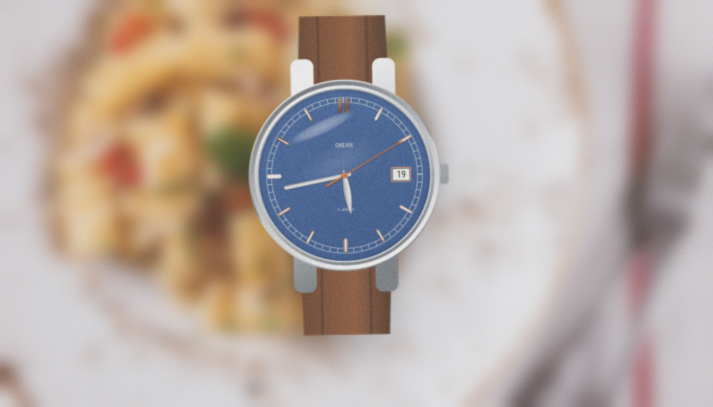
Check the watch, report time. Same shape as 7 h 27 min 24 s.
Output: 5 h 43 min 10 s
